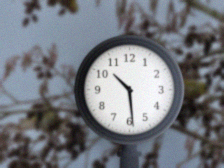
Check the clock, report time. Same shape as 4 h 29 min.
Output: 10 h 29 min
